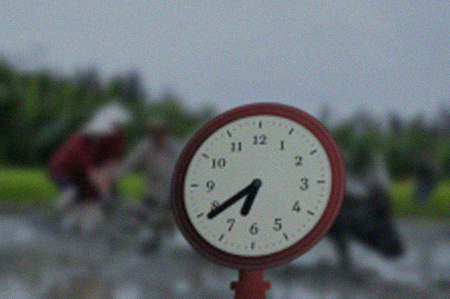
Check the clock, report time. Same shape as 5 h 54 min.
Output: 6 h 39 min
